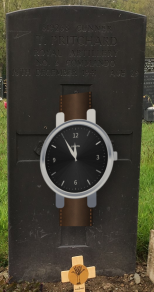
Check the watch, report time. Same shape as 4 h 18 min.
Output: 11 h 55 min
